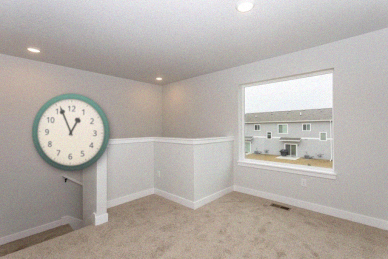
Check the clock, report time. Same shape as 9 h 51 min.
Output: 12 h 56 min
